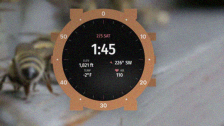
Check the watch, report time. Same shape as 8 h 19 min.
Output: 1 h 45 min
